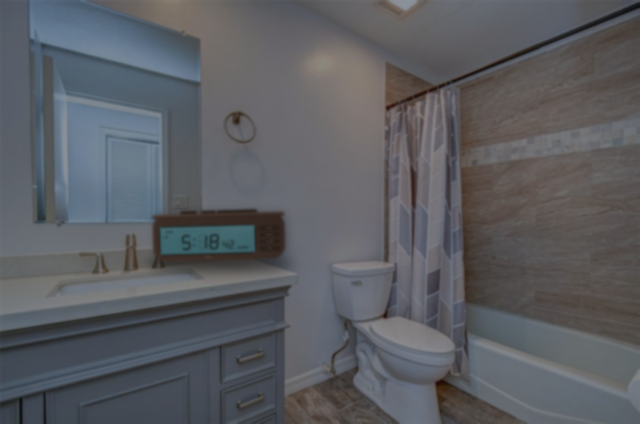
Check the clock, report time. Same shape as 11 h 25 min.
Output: 5 h 18 min
